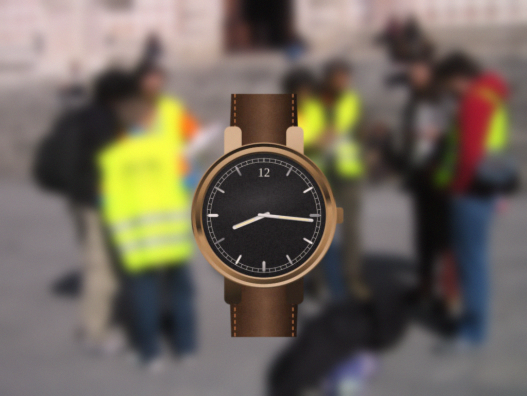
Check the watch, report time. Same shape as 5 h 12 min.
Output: 8 h 16 min
